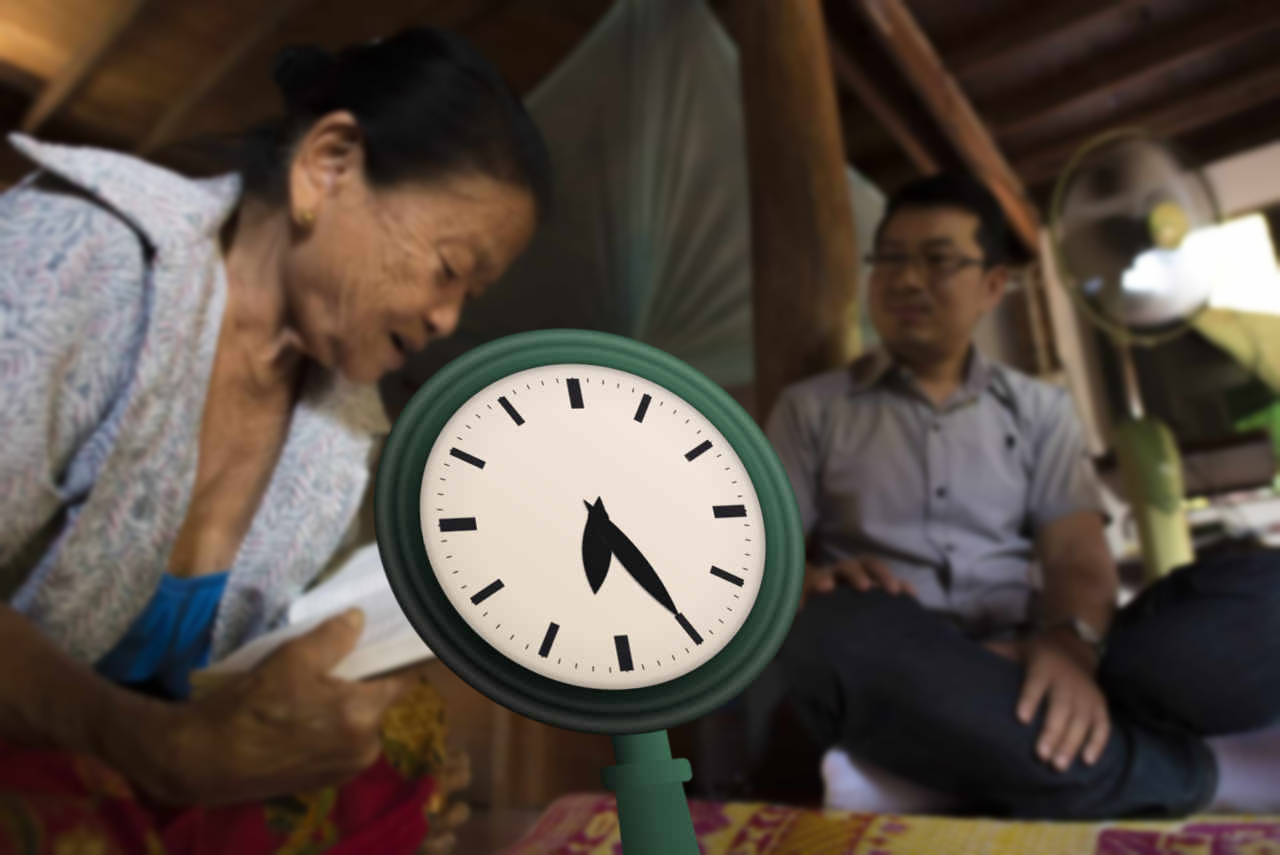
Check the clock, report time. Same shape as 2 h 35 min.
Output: 6 h 25 min
